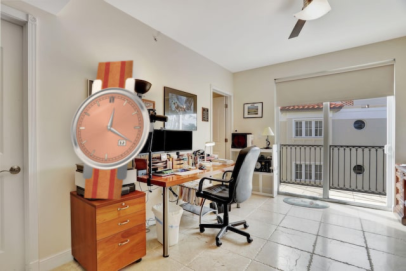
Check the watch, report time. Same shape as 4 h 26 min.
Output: 12 h 20 min
